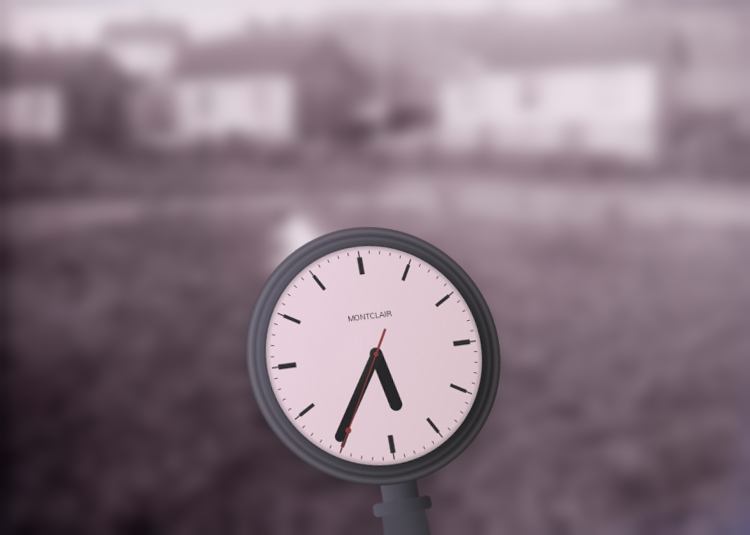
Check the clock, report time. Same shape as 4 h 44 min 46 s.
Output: 5 h 35 min 35 s
